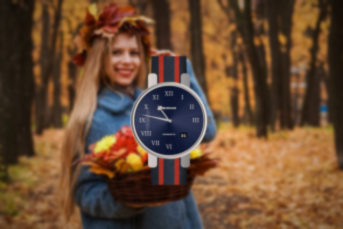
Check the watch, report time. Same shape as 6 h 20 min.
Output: 10 h 47 min
